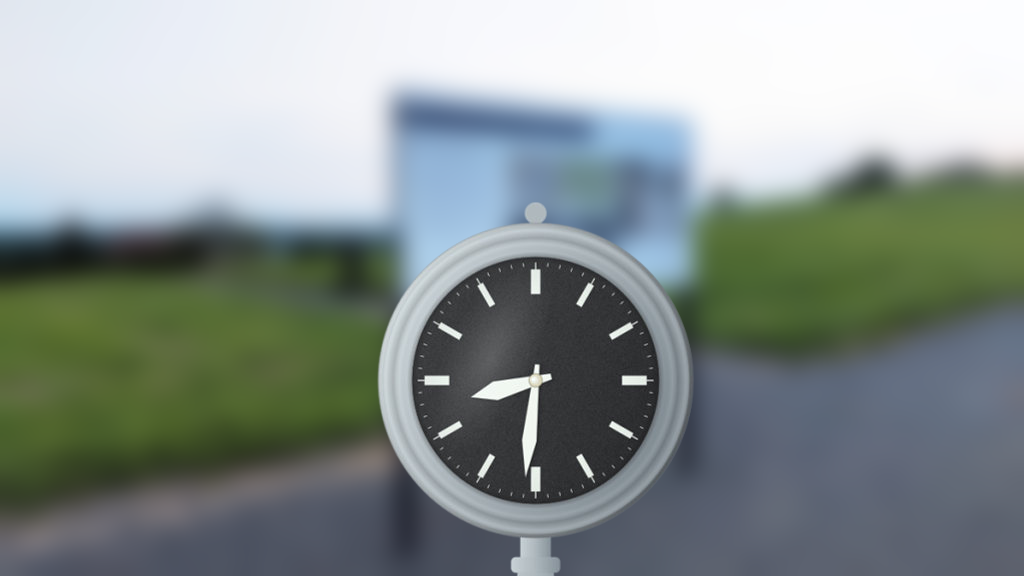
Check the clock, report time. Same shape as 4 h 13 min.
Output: 8 h 31 min
